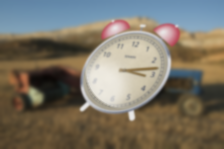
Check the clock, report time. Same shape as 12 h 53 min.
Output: 3 h 13 min
